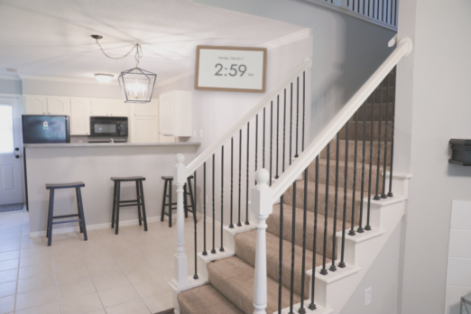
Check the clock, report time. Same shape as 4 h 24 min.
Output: 2 h 59 min
